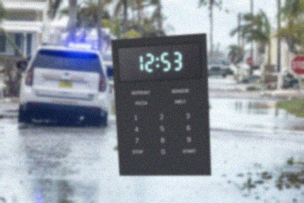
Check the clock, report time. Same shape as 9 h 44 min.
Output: 12 h 53 min
